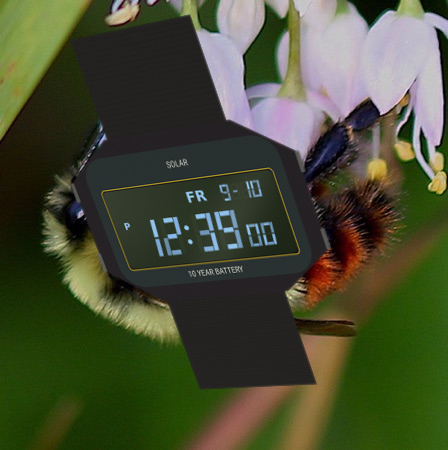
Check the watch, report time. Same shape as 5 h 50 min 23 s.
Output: 12 h 39 min 00 s
